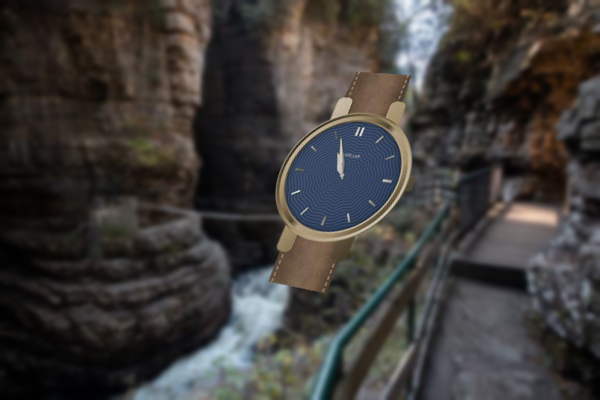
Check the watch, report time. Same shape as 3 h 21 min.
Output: 10 h 56 min
